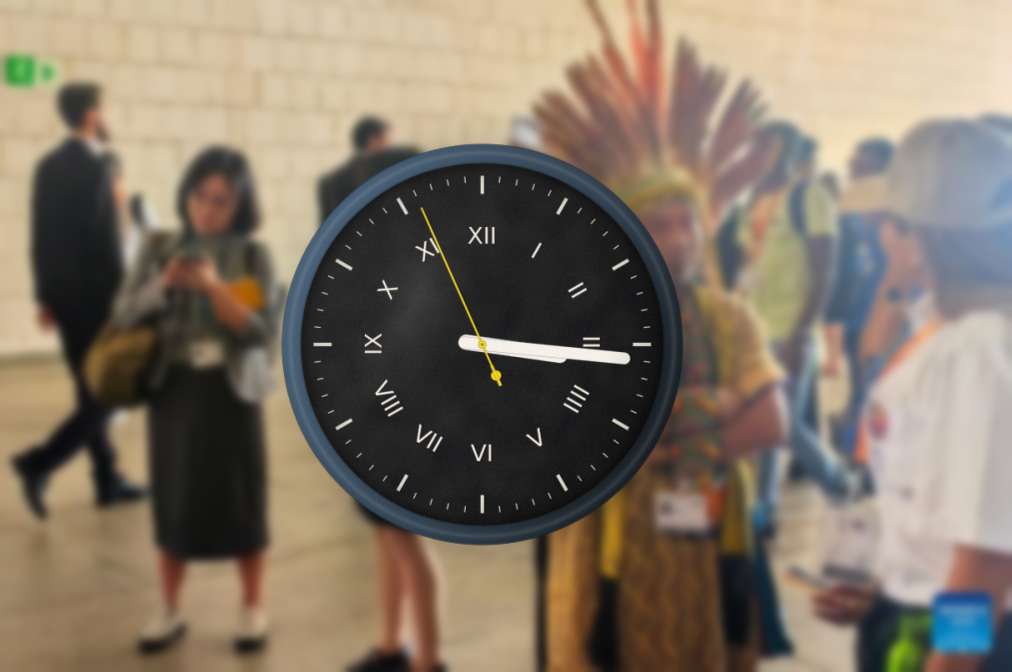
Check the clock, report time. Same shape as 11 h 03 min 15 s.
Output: 3 h 15 min 56 s
